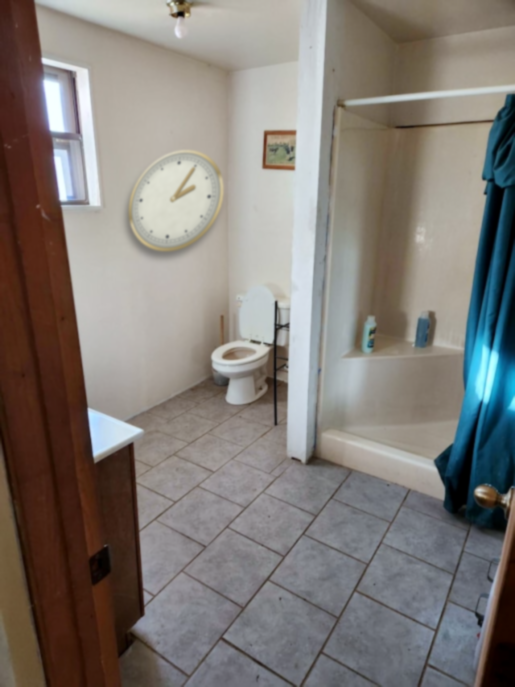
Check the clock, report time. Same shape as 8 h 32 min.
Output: 2 h 05 min
